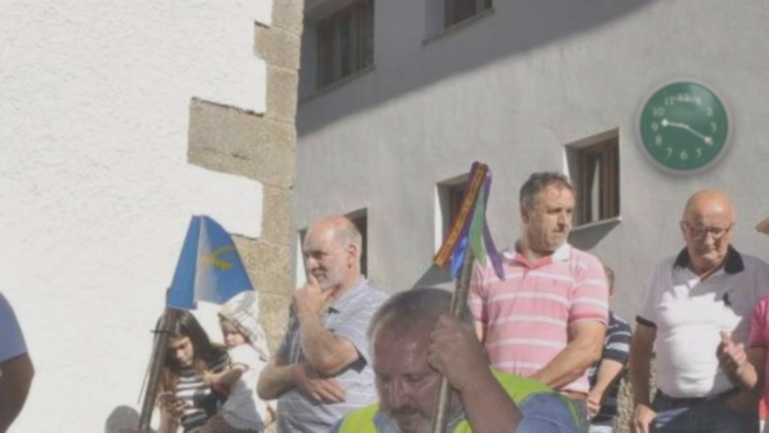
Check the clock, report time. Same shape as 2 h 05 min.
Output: 9 h 20 min
